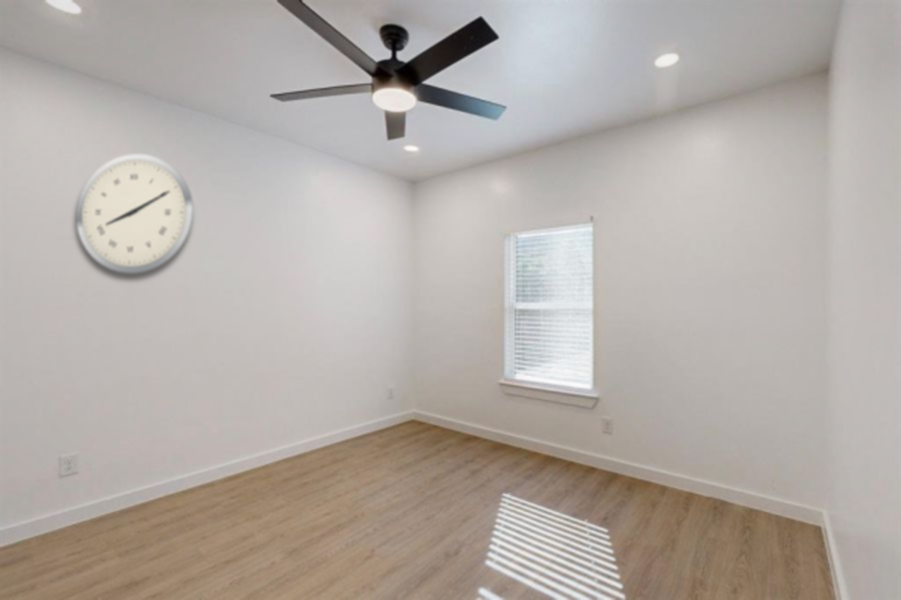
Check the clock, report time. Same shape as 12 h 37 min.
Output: 8 h 10 min
